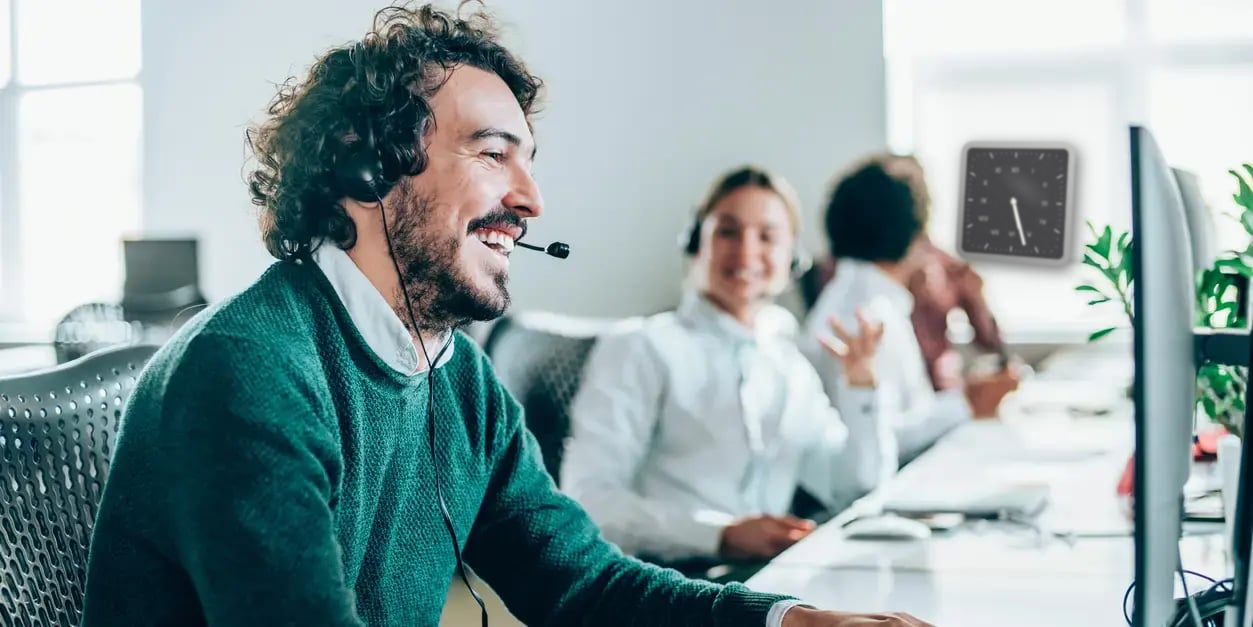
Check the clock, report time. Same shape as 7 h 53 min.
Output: 5 h 27 min
